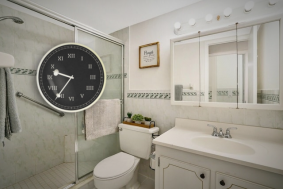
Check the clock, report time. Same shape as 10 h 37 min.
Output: 9 h 36 min
